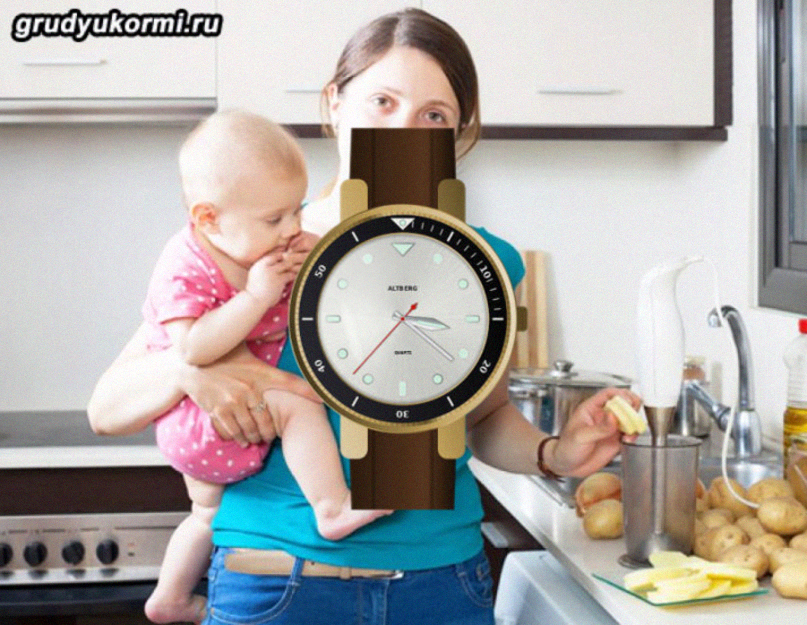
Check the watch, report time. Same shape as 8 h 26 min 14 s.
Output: 3 h 21 min 37 s
